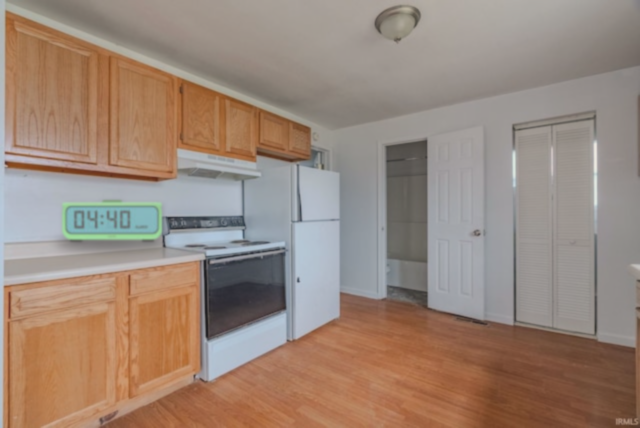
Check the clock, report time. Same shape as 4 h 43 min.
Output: 4 h 40 min
